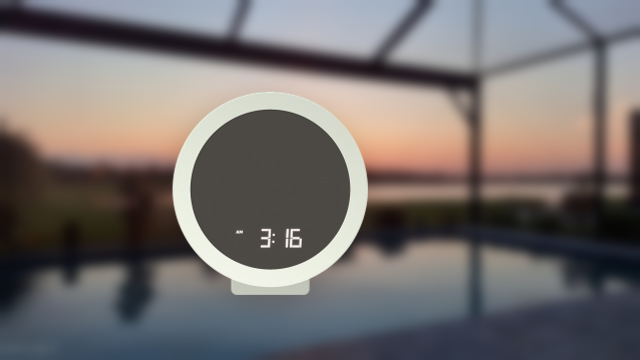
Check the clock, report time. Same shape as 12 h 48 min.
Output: 3 h 16 min
